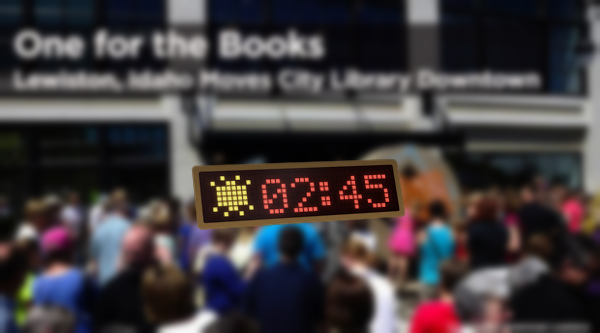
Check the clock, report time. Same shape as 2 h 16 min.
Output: 2 h 45 min
